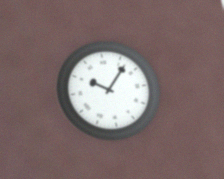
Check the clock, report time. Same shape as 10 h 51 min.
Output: 10 h 07 min
